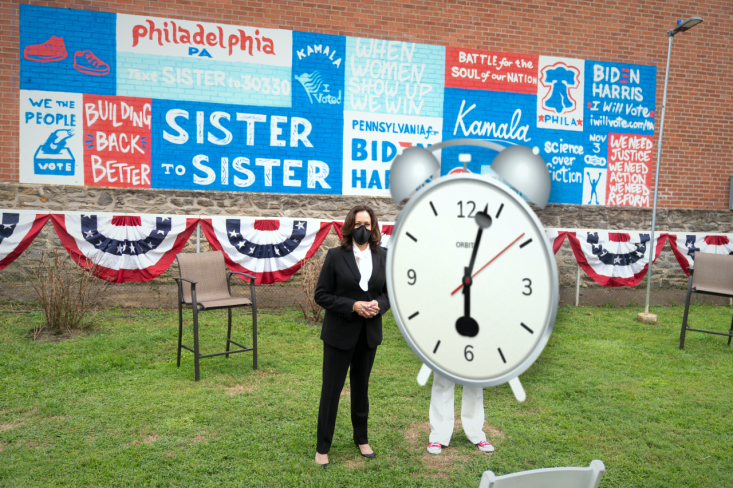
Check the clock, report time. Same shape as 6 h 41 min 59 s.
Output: 6 h 03 min 09 s
